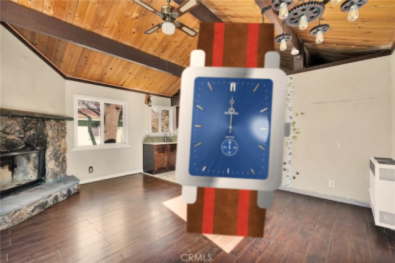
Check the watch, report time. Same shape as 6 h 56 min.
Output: 12 h 00 min
